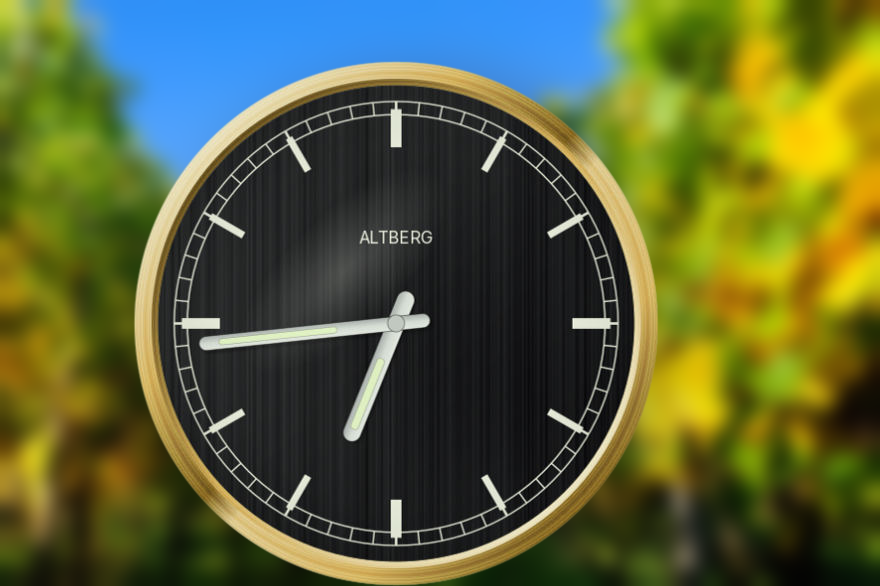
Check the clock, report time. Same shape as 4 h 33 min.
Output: 6 h 44 min
